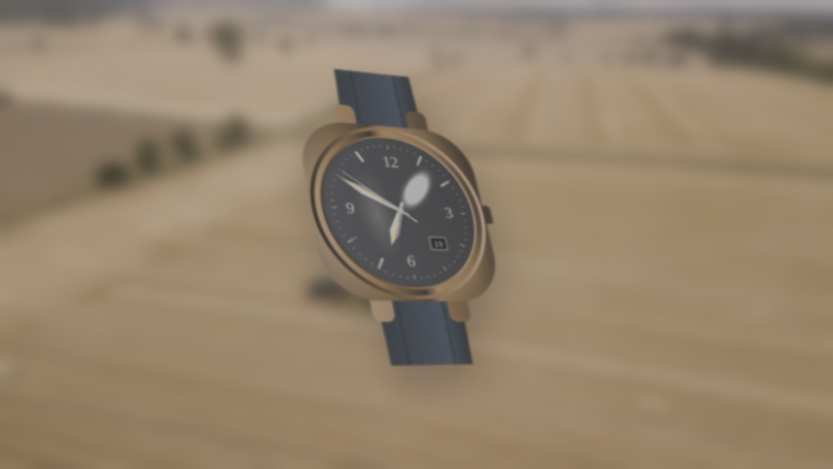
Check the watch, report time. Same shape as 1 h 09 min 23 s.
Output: 6 h 49 min 51 s
